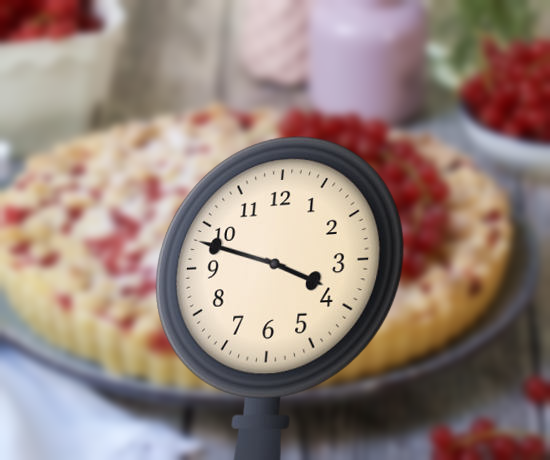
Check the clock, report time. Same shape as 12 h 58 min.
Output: 3 h 48 min
